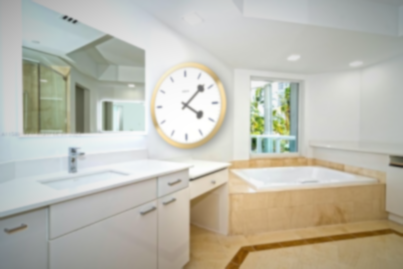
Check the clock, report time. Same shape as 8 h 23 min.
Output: 4 h 08 min
